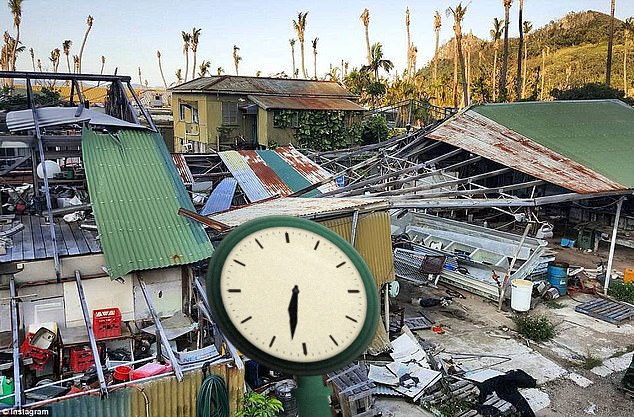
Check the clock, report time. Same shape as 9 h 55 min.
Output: 6 h 32 min
